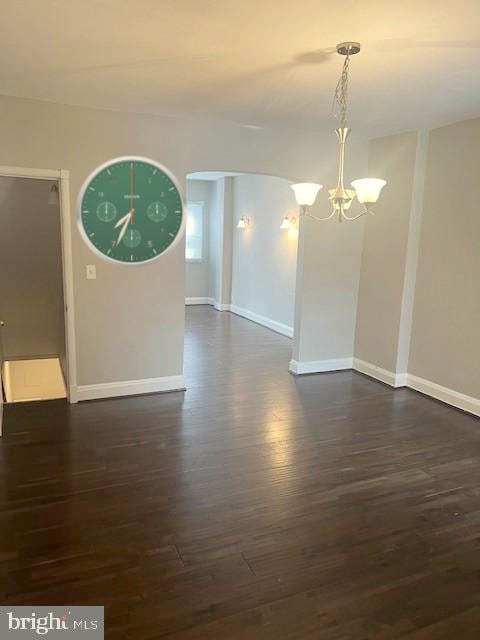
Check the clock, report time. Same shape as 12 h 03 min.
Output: 7 h 34 min
